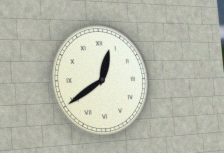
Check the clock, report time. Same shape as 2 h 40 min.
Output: 12 h 40 min
